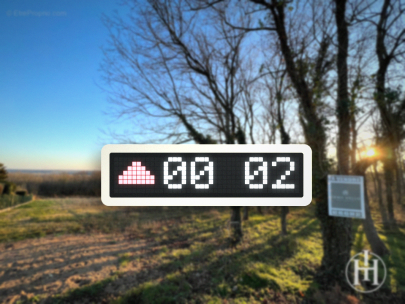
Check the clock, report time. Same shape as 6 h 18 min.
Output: 0 h 02 min
